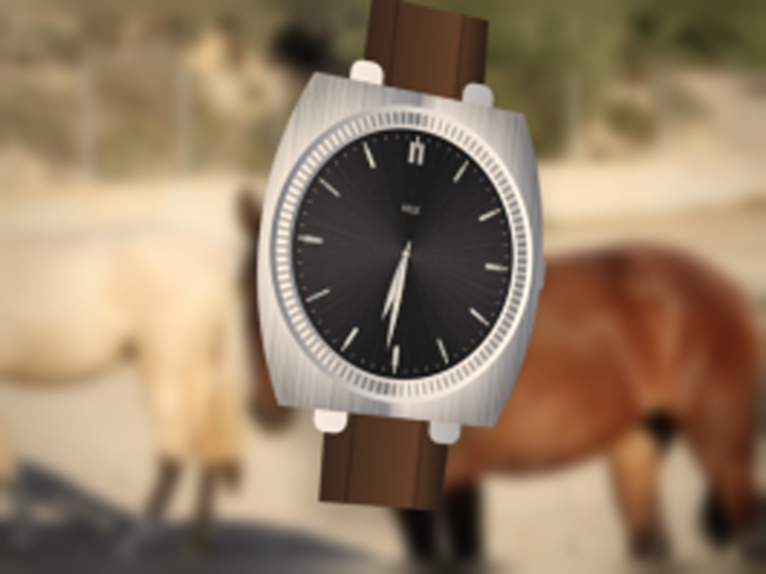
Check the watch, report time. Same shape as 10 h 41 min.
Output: 6 h 31 min
